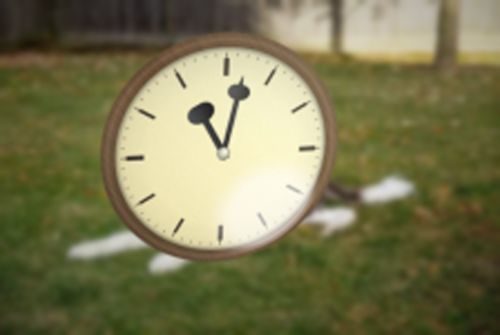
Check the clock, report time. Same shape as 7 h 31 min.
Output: 11 h 02 min
